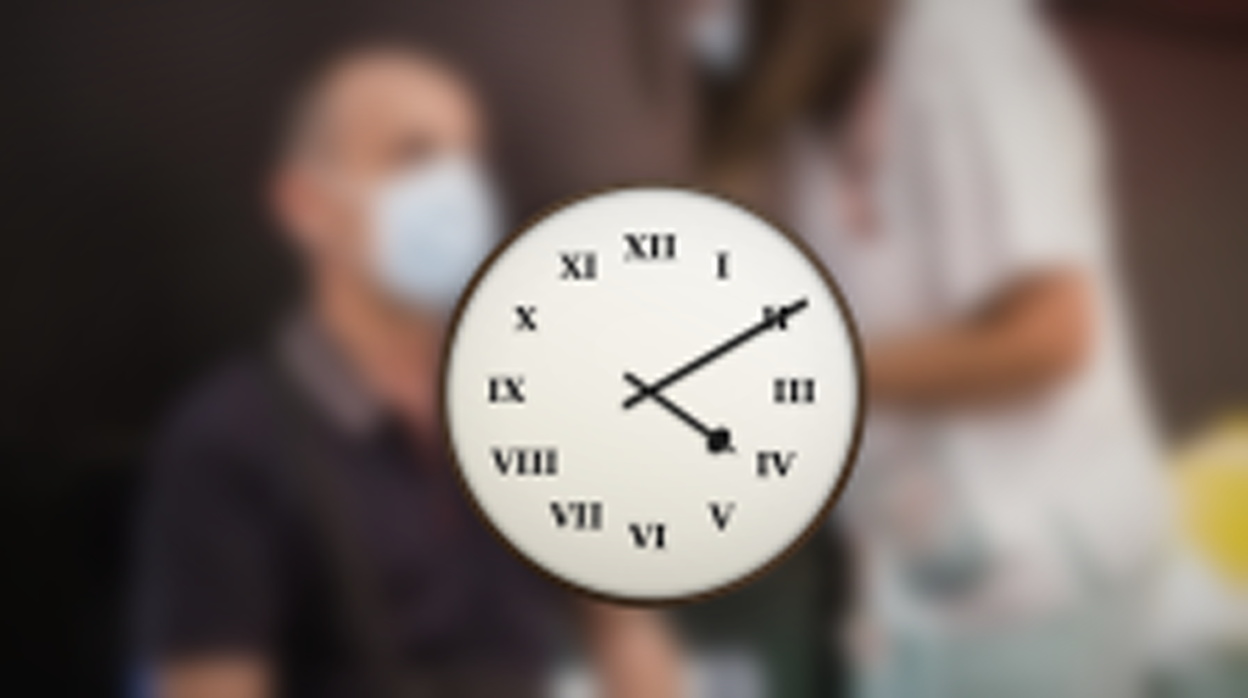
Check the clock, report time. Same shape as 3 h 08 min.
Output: 4 h 10 min
